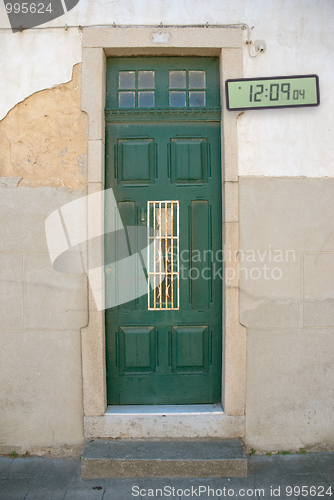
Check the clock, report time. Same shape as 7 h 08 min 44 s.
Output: 12 h 09 min 04 s
